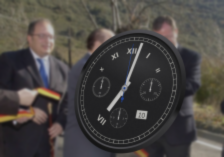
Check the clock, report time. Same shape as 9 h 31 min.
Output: 7 h 02 min
